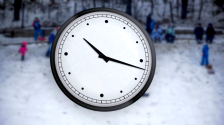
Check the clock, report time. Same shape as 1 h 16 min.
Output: 10 h 17 min
